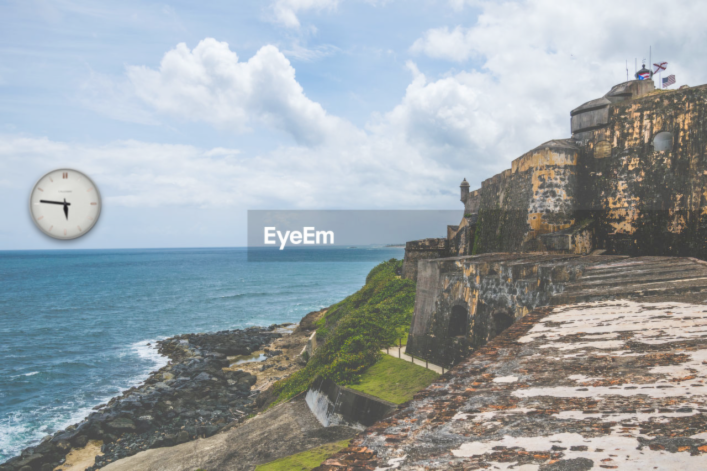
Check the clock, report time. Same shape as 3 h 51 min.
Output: 5 h 46 min
